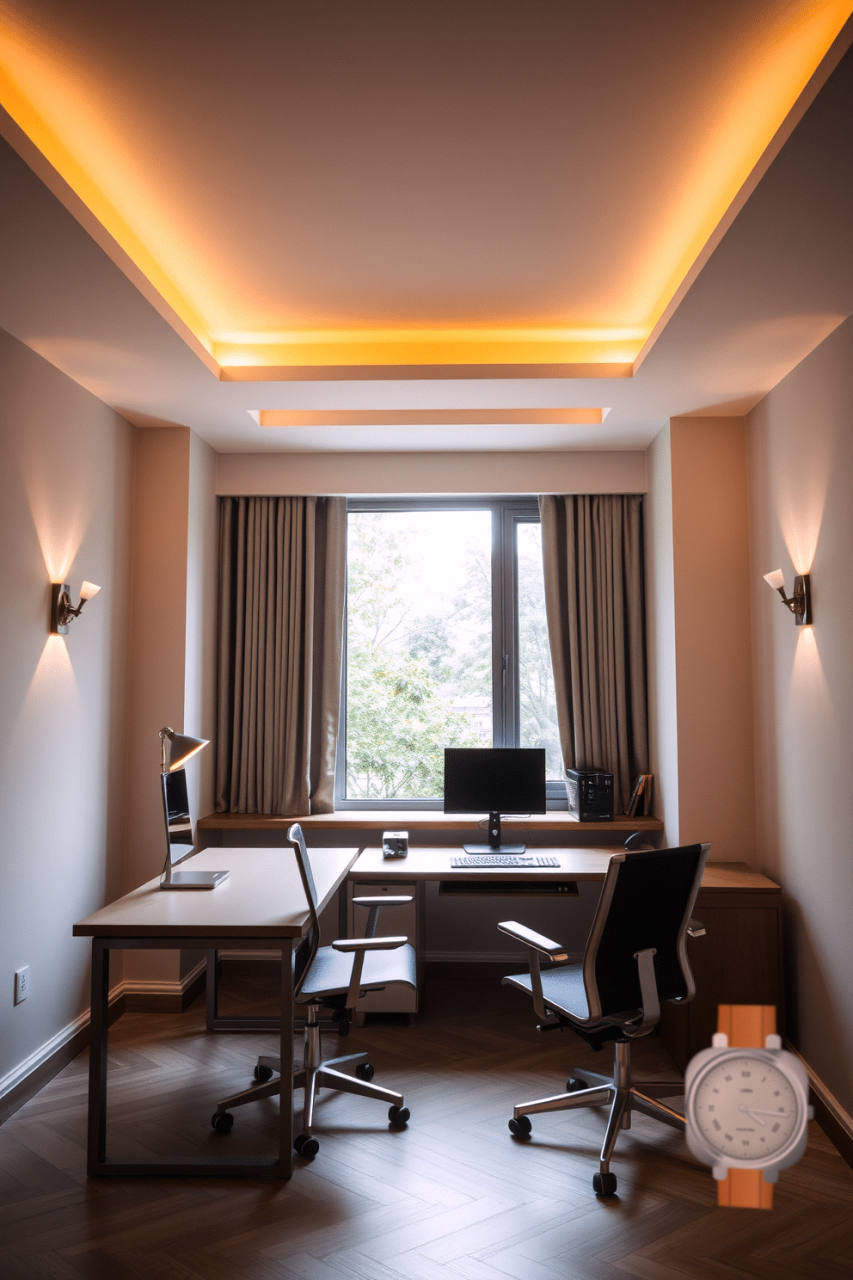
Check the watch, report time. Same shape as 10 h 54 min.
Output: 4 h 16 min
